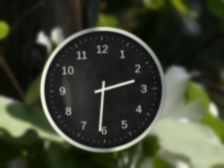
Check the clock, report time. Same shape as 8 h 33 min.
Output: 2 h 31 min
